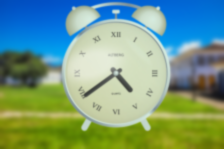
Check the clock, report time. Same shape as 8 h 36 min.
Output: 4 h 39 min
